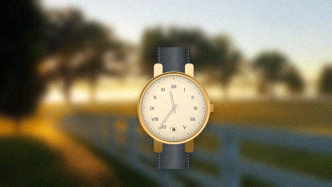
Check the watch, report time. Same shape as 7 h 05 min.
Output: 11 h 36 min
